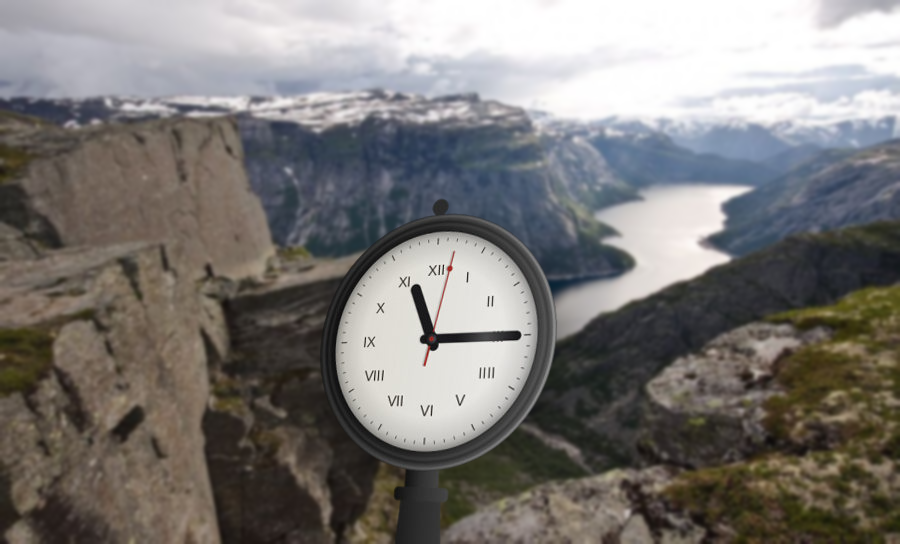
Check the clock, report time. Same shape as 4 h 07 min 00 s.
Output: 11 h 15 min 02 s
